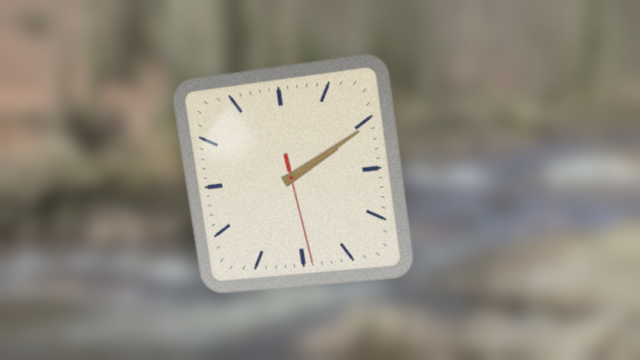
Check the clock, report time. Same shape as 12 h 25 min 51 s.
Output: 2 h 10 min 29 s
